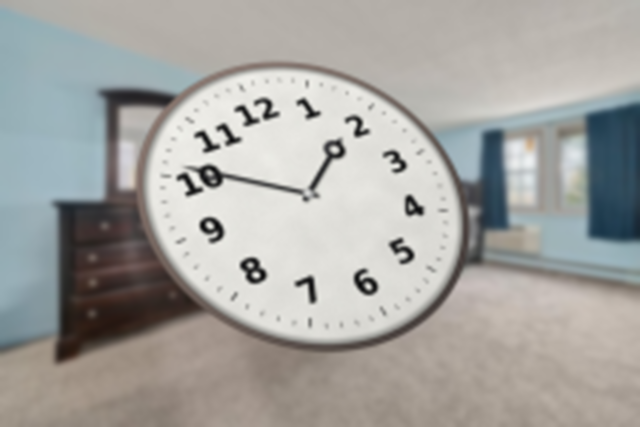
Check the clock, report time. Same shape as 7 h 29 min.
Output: 1 h 51 min
